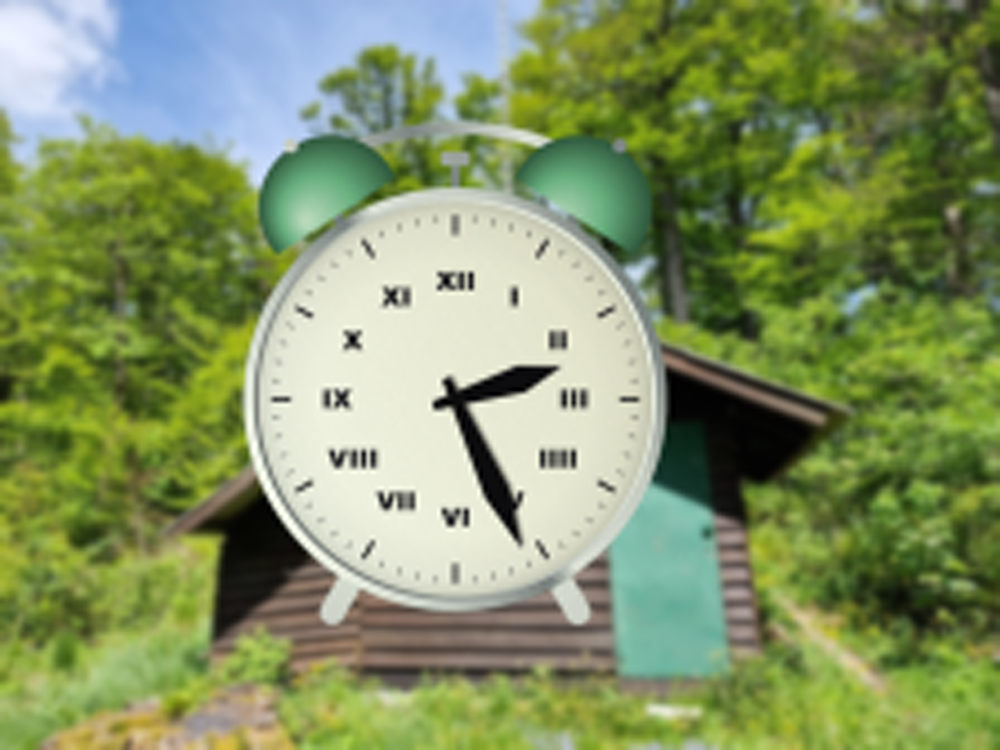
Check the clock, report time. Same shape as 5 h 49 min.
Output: 2 h 26 min
